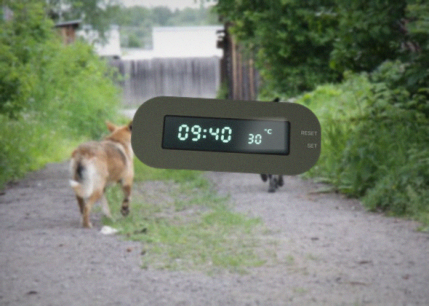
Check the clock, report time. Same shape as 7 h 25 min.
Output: 9 h 40 min
